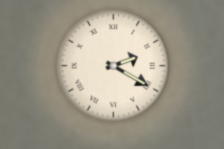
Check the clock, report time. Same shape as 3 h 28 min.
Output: 2 h 20 min
